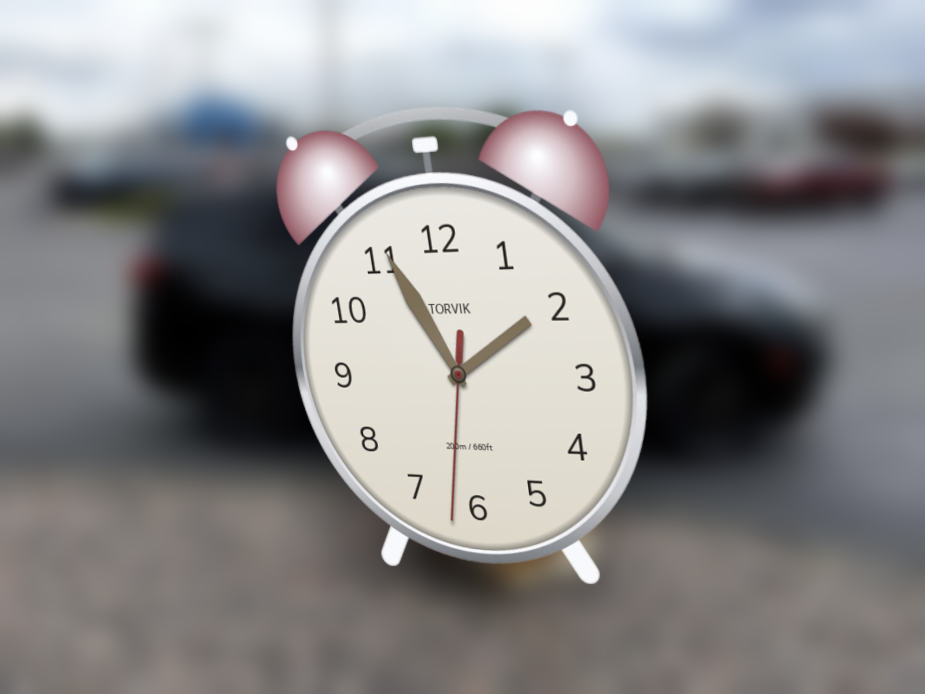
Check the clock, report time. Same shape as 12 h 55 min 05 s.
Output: 1 h 55 min 32 s
